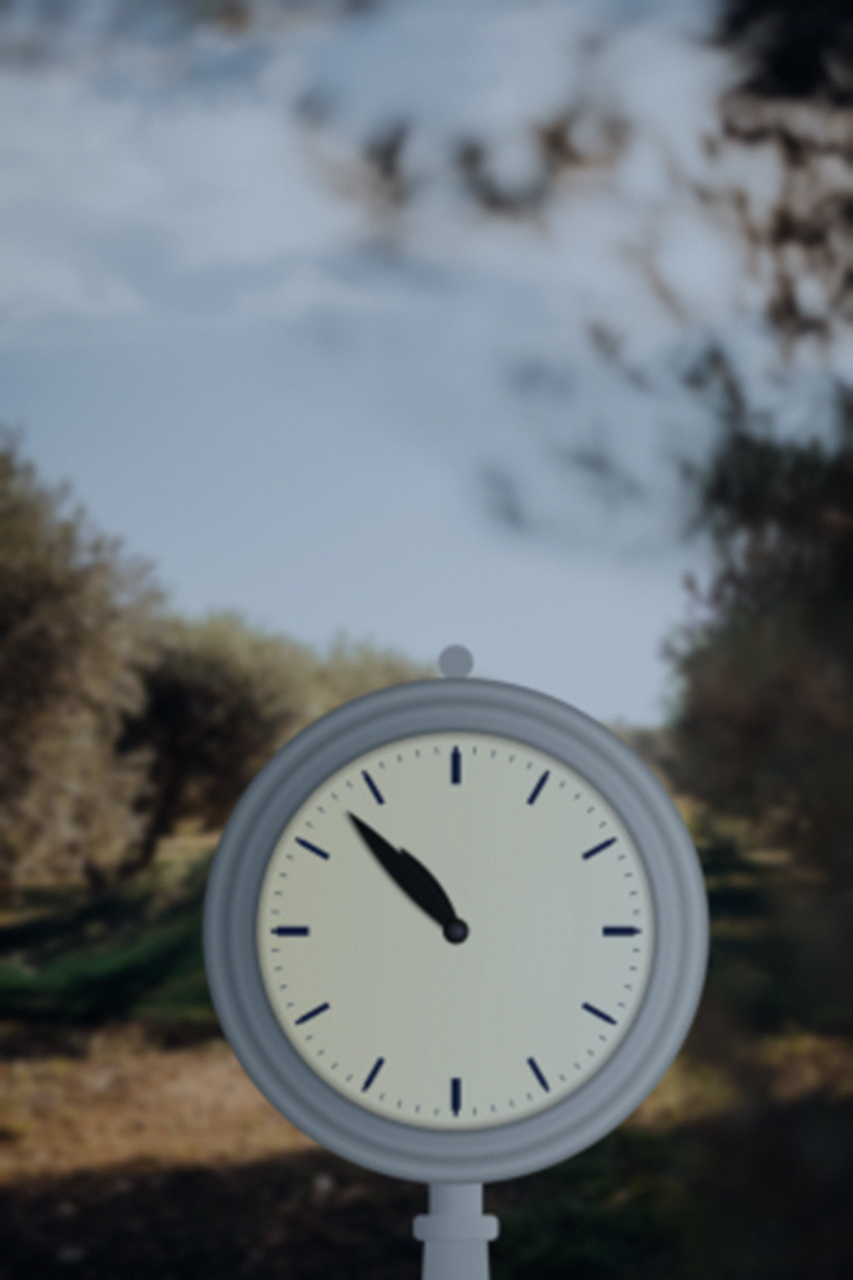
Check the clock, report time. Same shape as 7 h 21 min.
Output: 10 h 53 min
